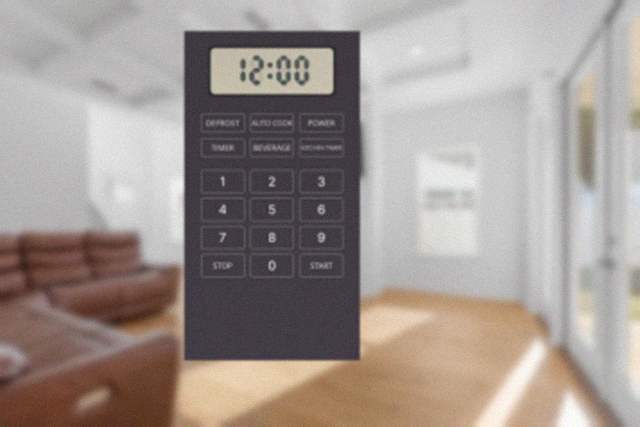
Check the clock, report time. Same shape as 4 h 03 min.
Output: 12 h 00 min
